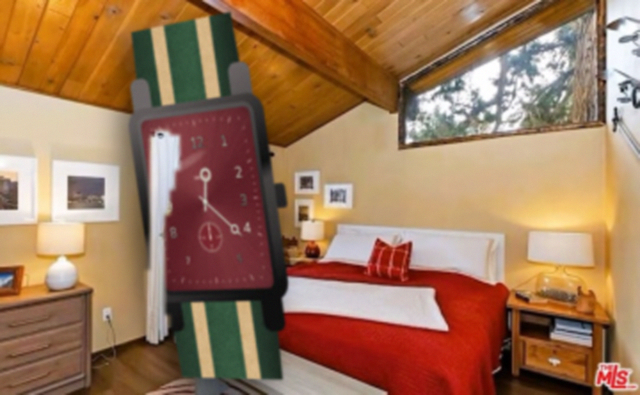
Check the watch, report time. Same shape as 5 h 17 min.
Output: 12 h 22 min
